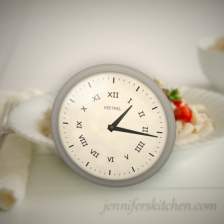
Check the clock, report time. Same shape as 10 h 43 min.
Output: 1 h 16 min
